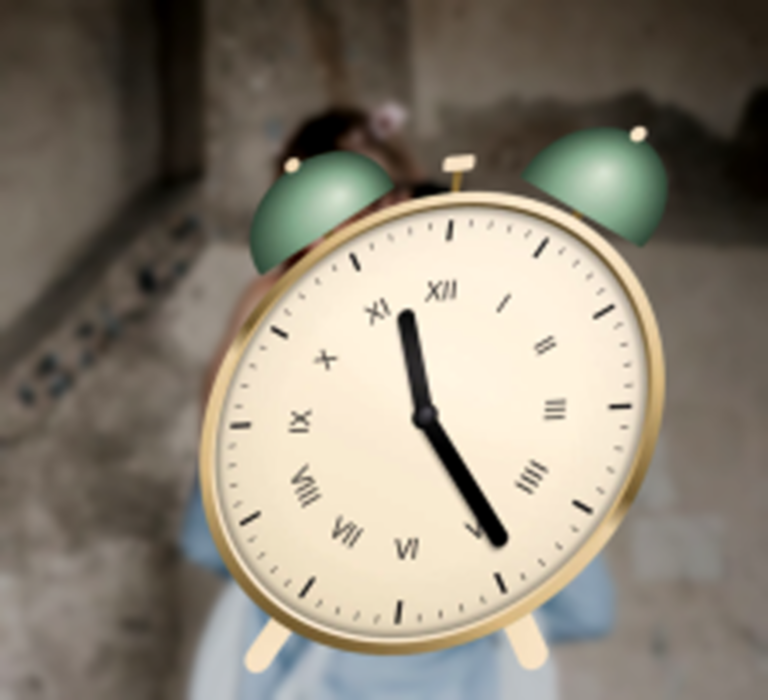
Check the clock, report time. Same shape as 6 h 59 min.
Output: 11 h 24 min
